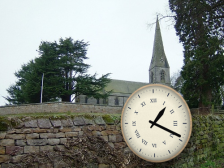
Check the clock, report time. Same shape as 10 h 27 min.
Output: 1 h 19 min
